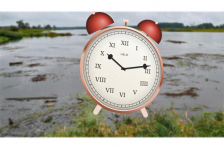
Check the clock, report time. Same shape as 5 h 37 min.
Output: 10 h 13 min
